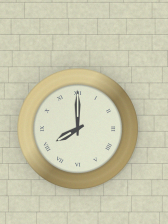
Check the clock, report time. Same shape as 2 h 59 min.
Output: 8 h 00 min
